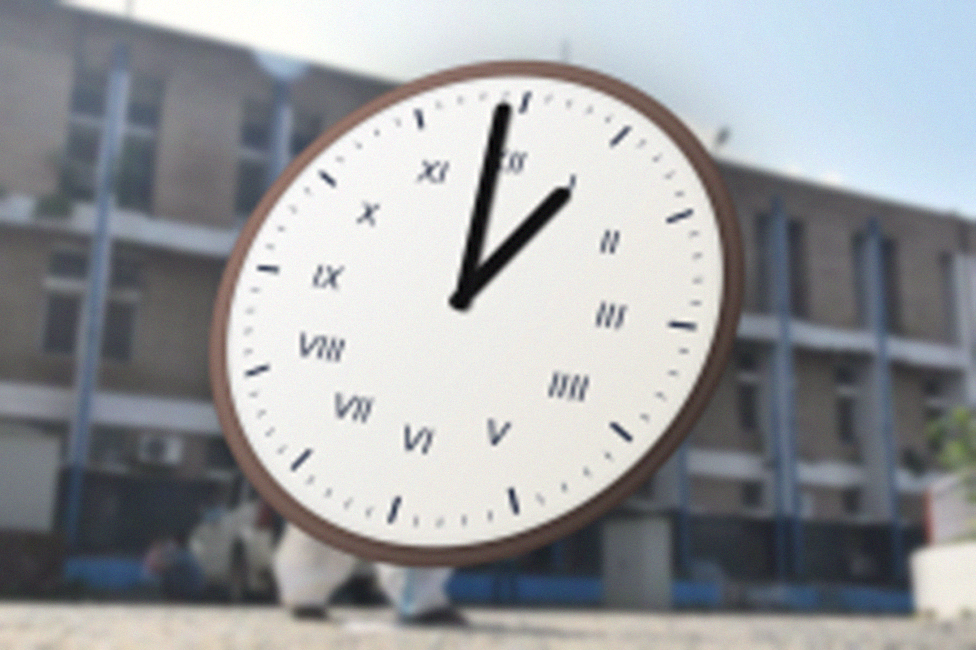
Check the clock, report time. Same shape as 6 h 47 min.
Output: 12 h 59 min
